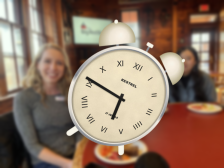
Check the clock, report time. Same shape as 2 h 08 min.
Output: 5 h 46 min
